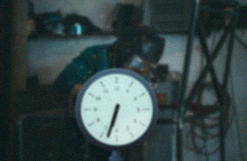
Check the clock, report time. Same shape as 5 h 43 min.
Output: 6 h 33 min
